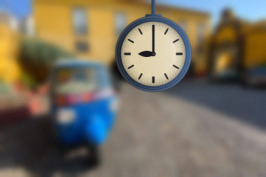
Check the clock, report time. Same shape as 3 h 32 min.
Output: 9 h 00 min
